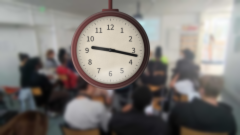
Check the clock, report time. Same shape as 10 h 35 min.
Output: 9 h 17 min
